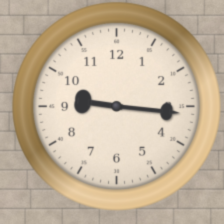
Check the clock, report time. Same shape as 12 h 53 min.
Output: 9 h 16 min
